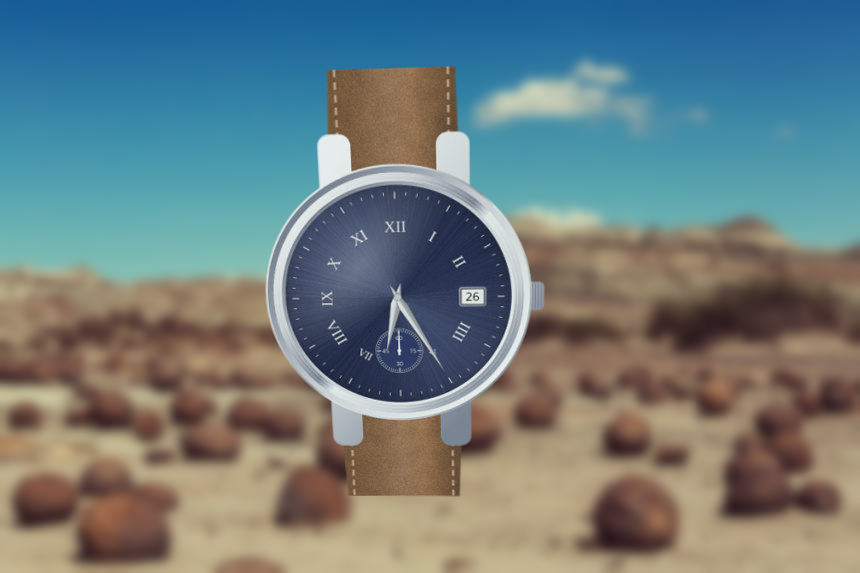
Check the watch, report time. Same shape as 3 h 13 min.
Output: 6 h 25 min
